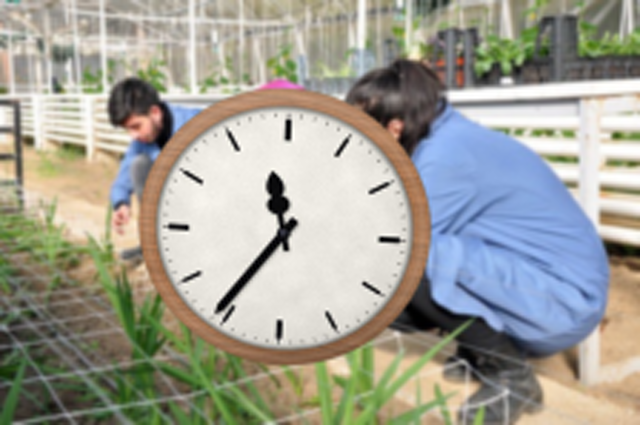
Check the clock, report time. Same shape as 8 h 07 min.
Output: 11 h 36 min
